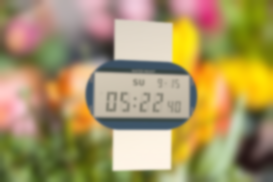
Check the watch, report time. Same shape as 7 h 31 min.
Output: 5 h 22 min
